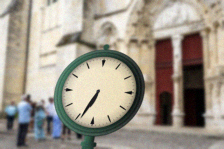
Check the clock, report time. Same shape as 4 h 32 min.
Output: 6 h 34 min
